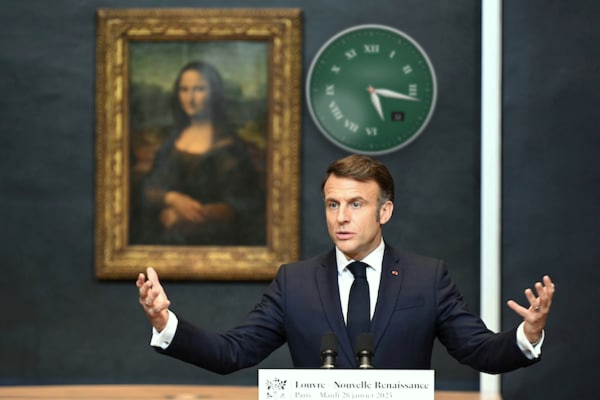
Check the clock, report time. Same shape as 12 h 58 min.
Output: 5 h 17 min
